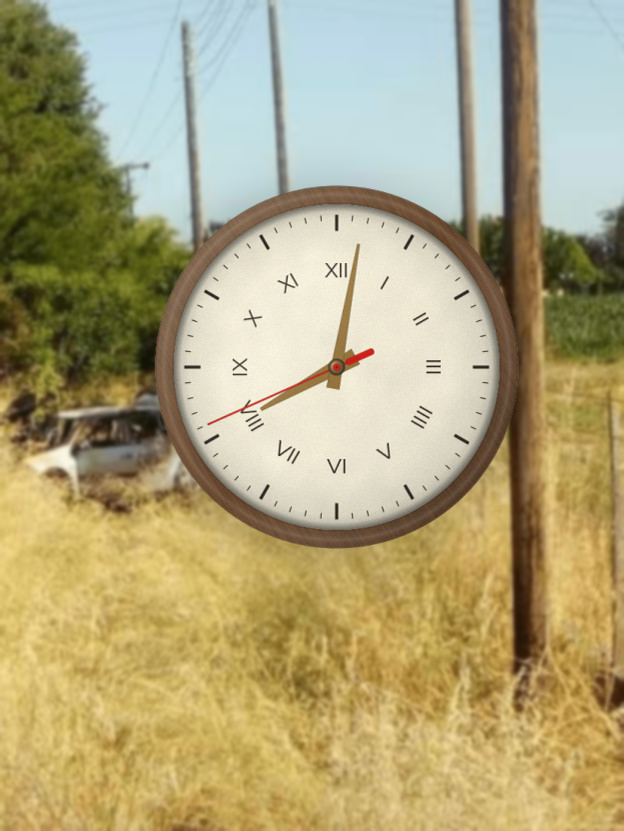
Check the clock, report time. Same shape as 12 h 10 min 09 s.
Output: 8 h 01 min 41 s
